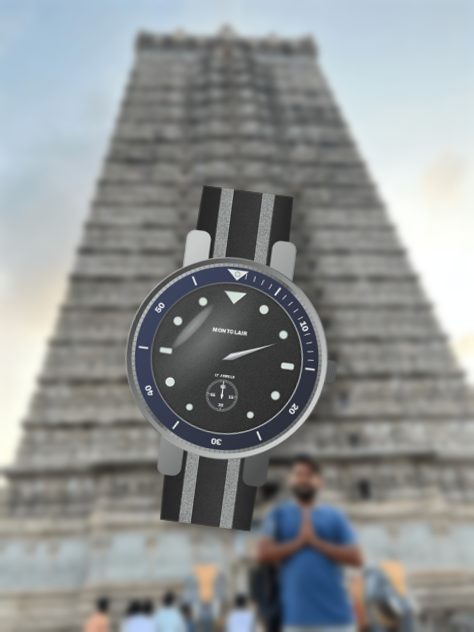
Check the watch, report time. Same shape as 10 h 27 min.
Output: 2 h 11 min
